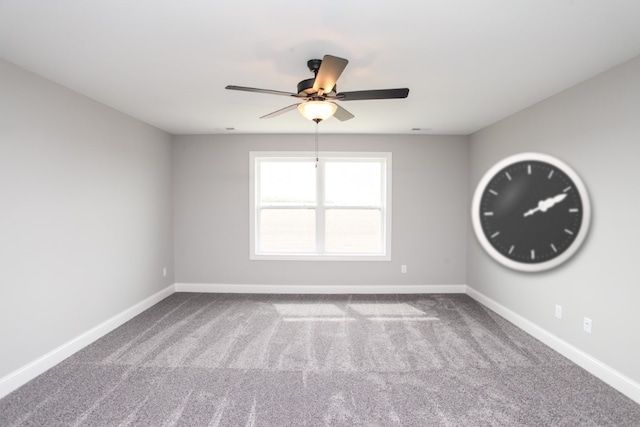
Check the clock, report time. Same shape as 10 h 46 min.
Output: 2 h 11 min
